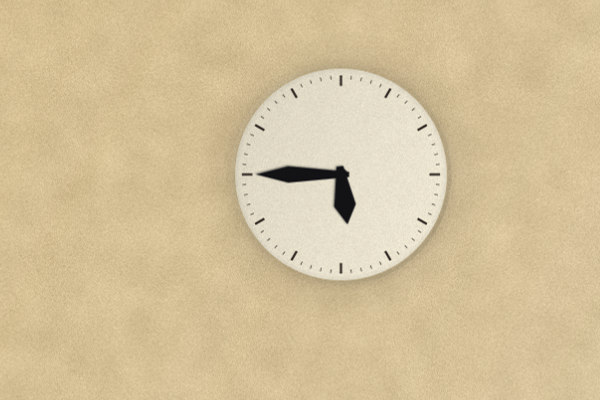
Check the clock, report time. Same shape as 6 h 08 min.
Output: 5 h 45 min
